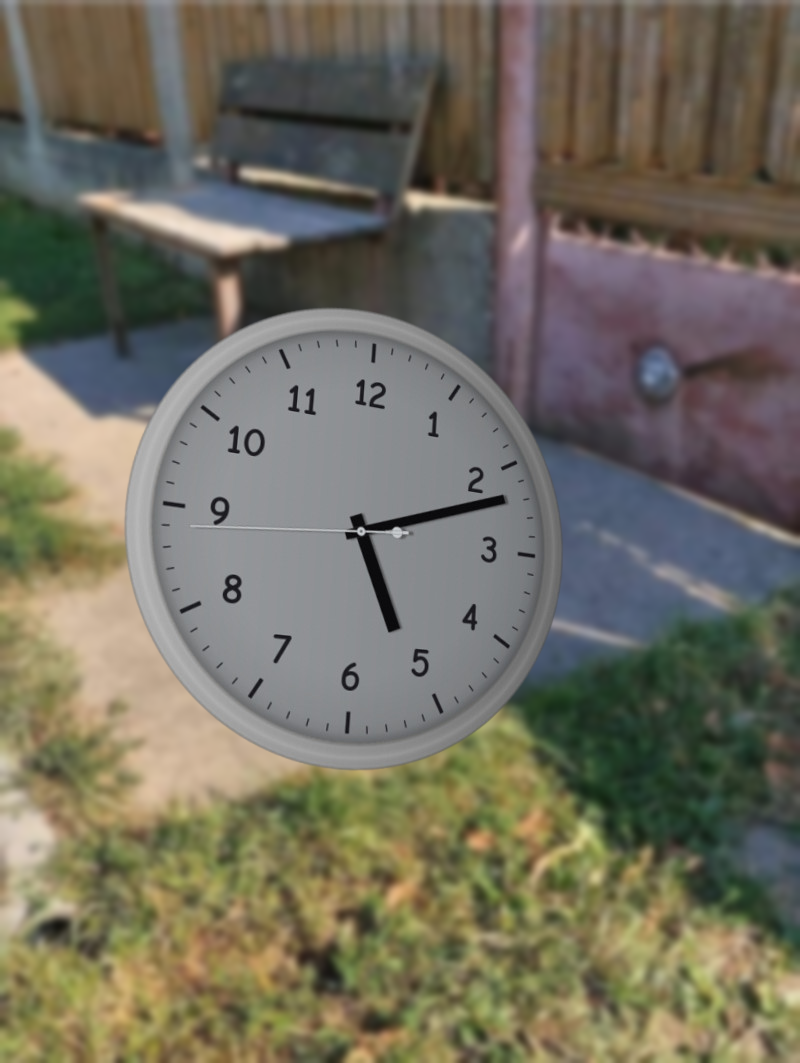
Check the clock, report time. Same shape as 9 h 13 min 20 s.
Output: 5 h 11 min 44 s
